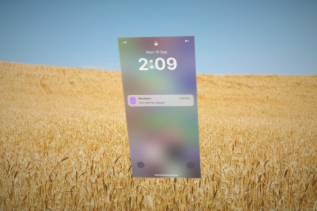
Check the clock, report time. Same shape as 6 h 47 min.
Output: 2 h 09 min
